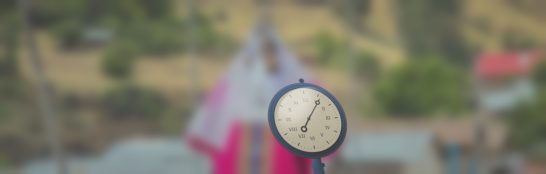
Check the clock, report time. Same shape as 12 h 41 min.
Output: 7 h 06 min
